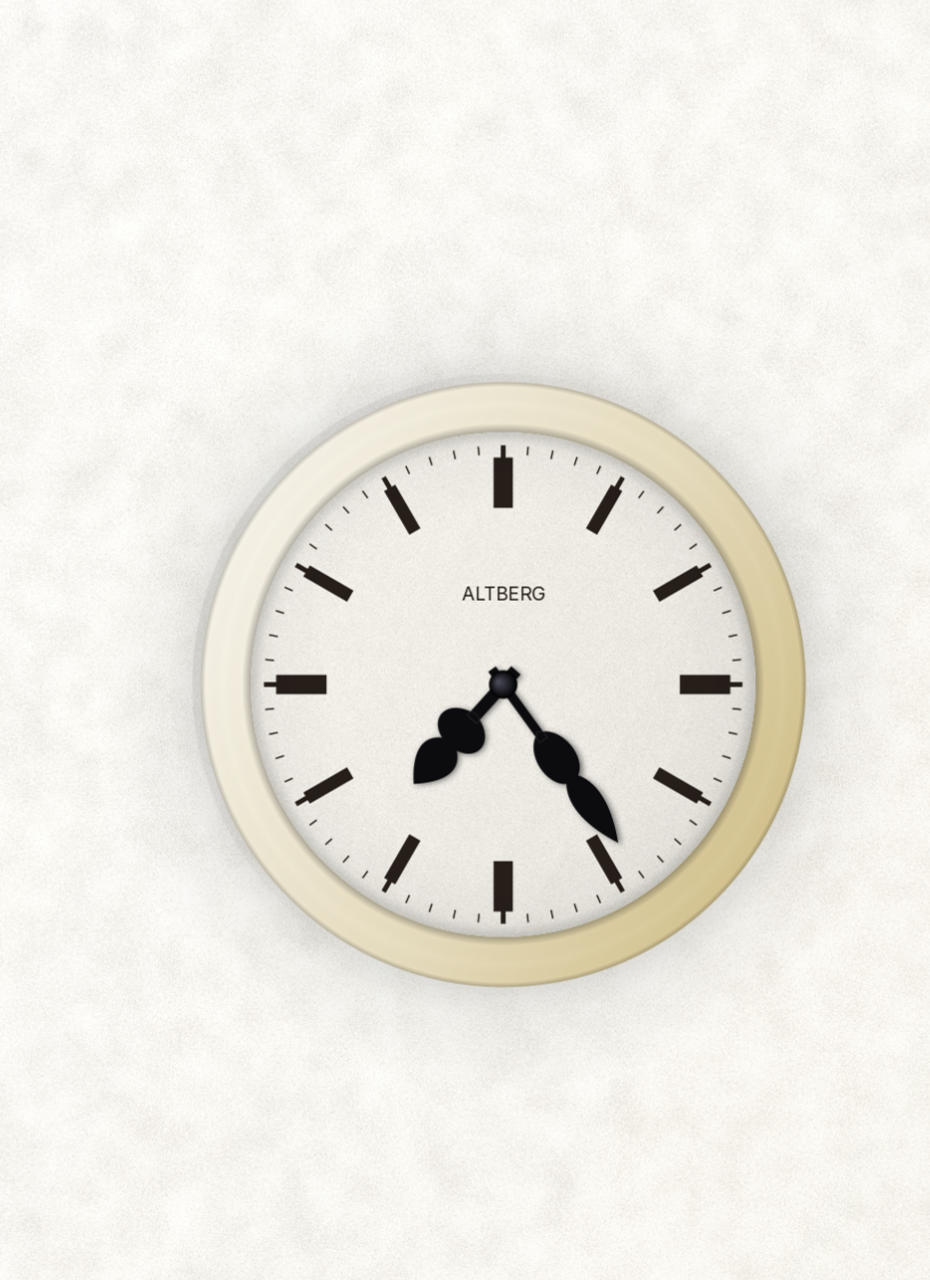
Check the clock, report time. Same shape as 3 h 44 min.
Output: 7 h 24 min
